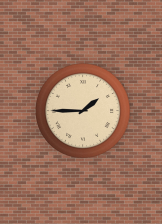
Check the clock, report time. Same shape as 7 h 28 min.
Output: 1 h 45 min
